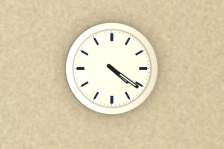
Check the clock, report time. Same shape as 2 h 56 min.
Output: 4 h 21 min
